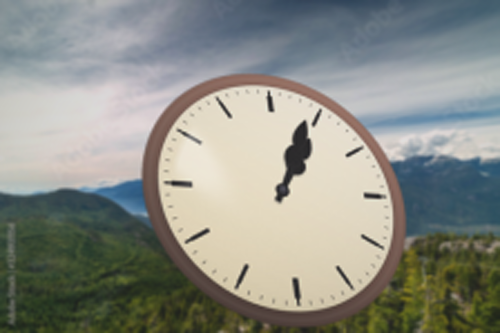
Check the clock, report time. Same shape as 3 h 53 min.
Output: 1 h 04 min
